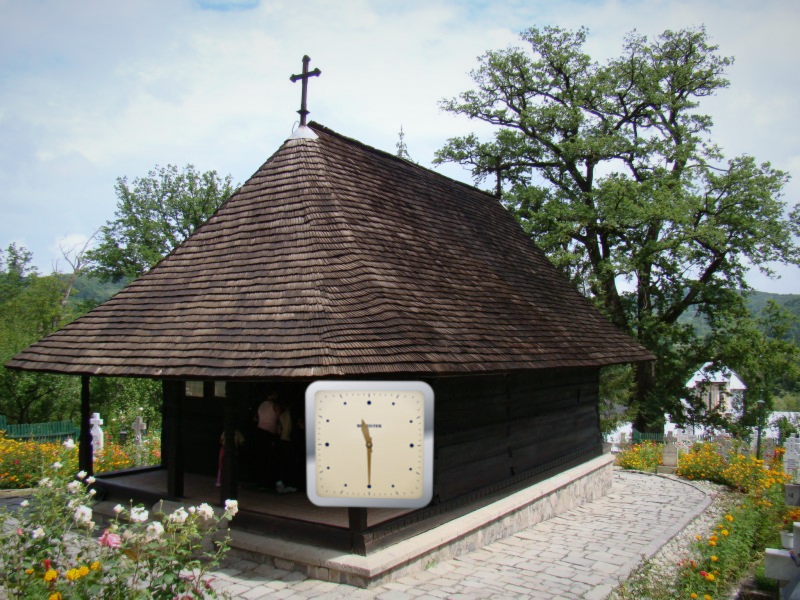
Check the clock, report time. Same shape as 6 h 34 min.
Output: 11 h 30 min
